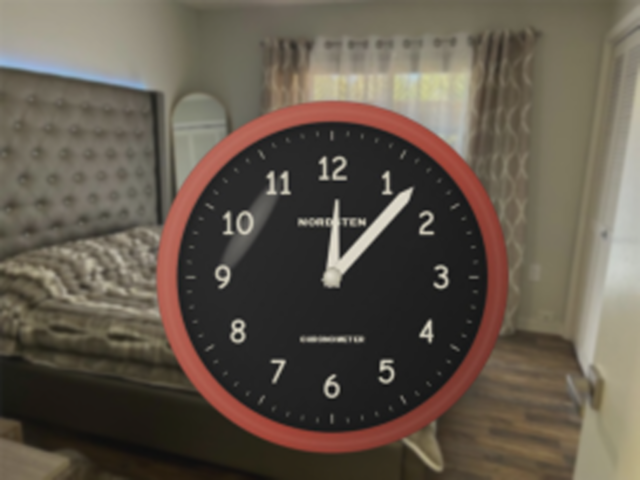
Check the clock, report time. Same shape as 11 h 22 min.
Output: 12 h 07 min
